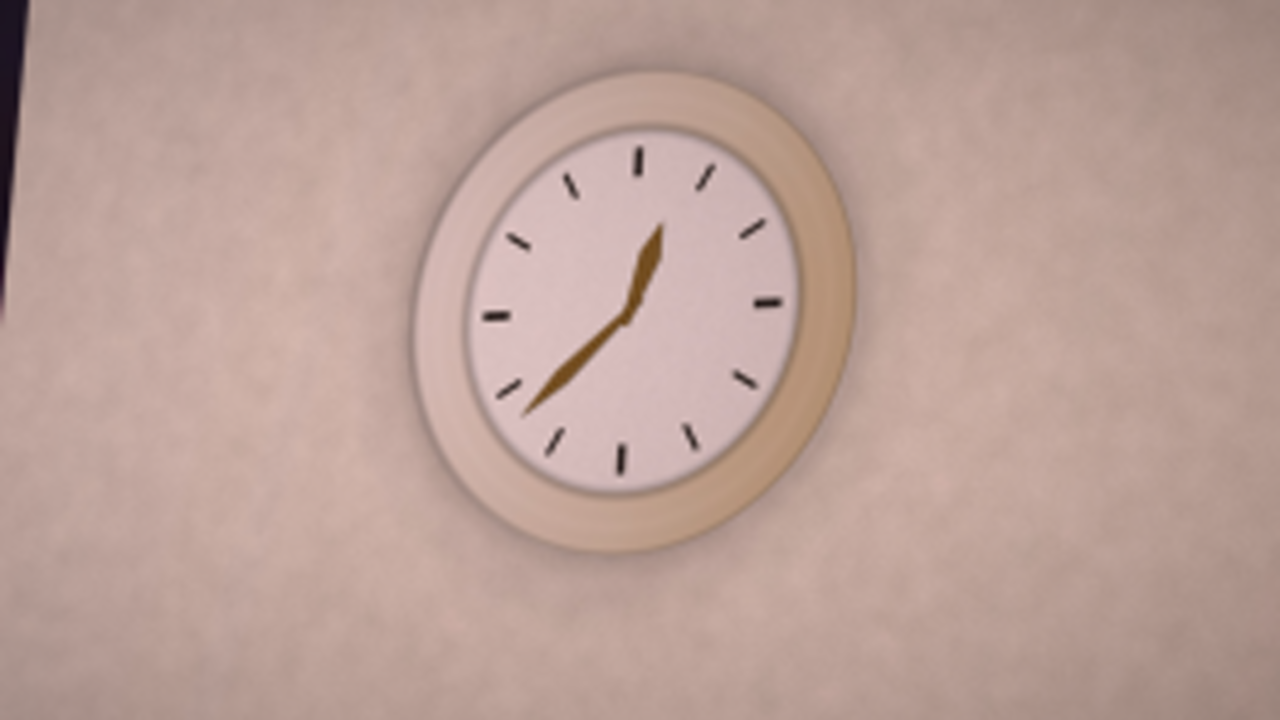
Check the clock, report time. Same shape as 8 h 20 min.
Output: 12 h 38 min
